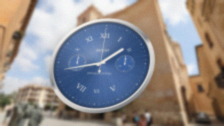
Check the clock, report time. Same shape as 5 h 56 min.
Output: 1 h 43 min
